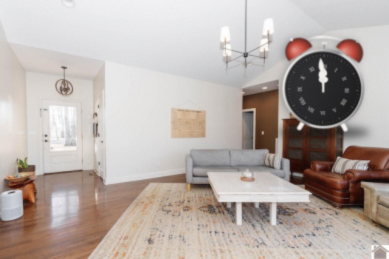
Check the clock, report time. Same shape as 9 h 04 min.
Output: 11 h 59 min
